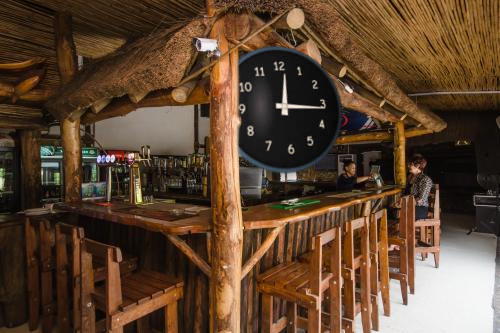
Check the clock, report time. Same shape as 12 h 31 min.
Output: 12 h 16 min
